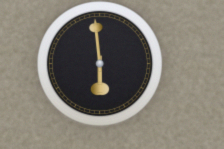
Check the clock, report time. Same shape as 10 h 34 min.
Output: 5 h 59 min
